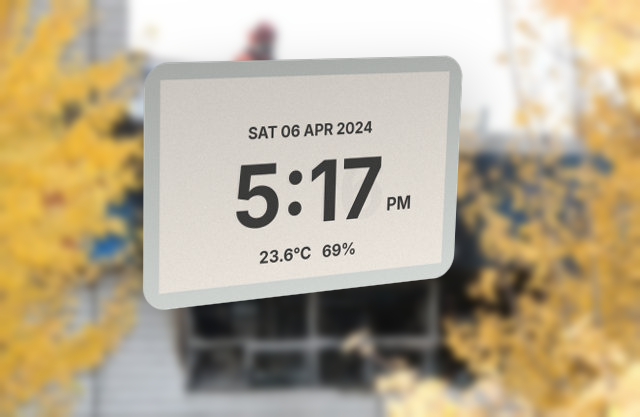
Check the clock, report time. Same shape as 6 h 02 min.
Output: 5 h 17 min
